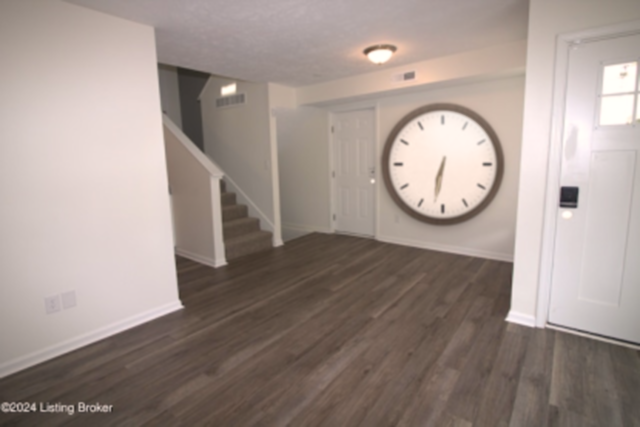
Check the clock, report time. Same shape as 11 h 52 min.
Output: 6 h 32 min
